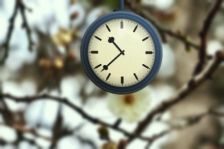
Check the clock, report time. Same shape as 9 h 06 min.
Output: 10 h 38 min
